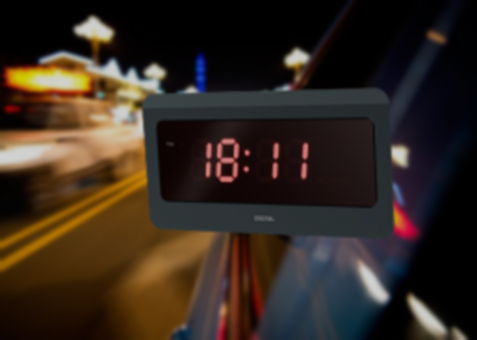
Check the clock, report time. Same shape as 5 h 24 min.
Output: 18 h 11 min
